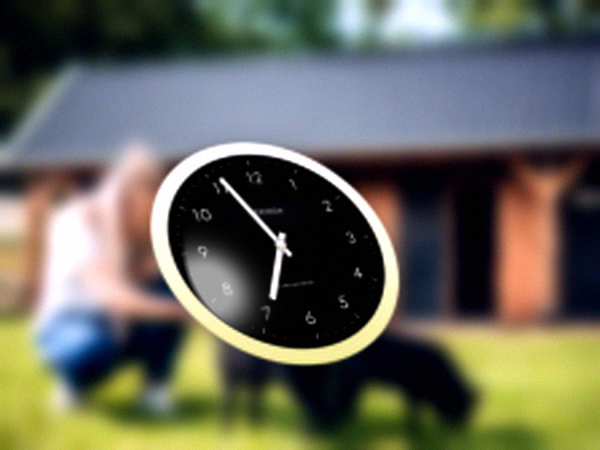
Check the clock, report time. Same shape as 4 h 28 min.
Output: 6 h 56 min
